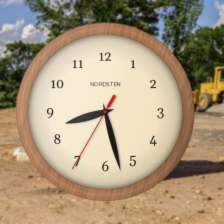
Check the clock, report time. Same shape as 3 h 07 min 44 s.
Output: 8 h 27 min 35 s
